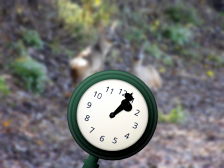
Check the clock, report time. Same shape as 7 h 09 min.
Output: 1 h 03 min
